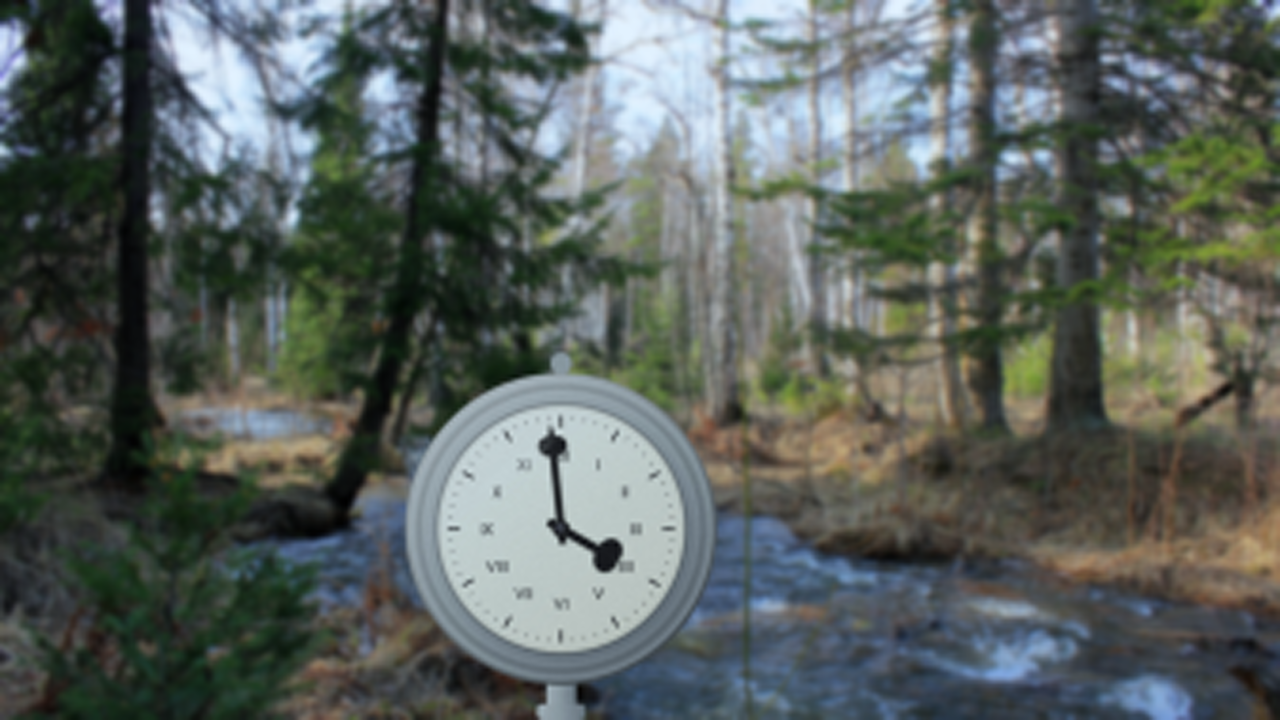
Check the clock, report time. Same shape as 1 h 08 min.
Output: 3 h 59 min
